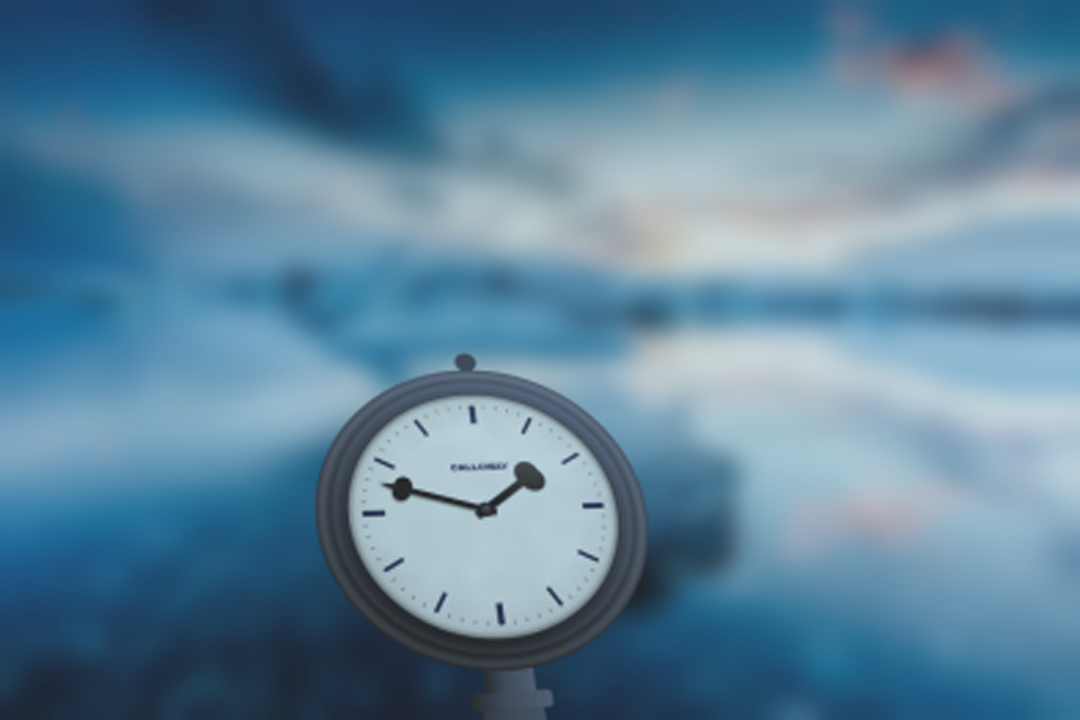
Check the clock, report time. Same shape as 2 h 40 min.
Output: 1 h 48 min
